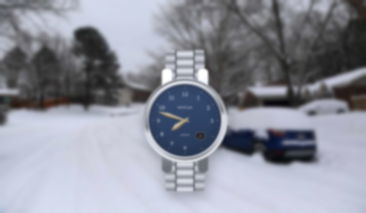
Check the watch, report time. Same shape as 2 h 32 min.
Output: 7 h 48 min
